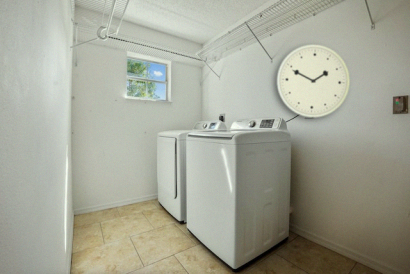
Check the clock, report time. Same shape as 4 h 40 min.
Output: 1 h 49 min
